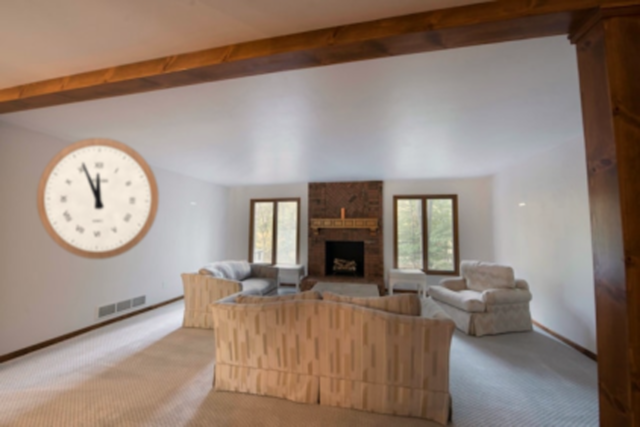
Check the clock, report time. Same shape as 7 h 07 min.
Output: 11 h 56 min
